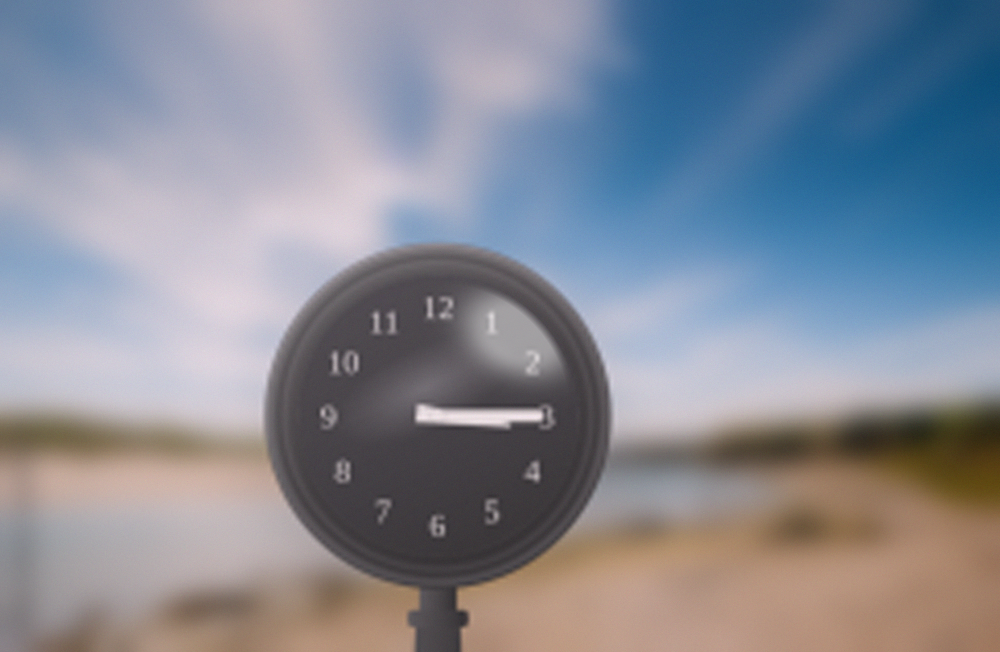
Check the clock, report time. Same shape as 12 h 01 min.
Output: 3 h 15 min
